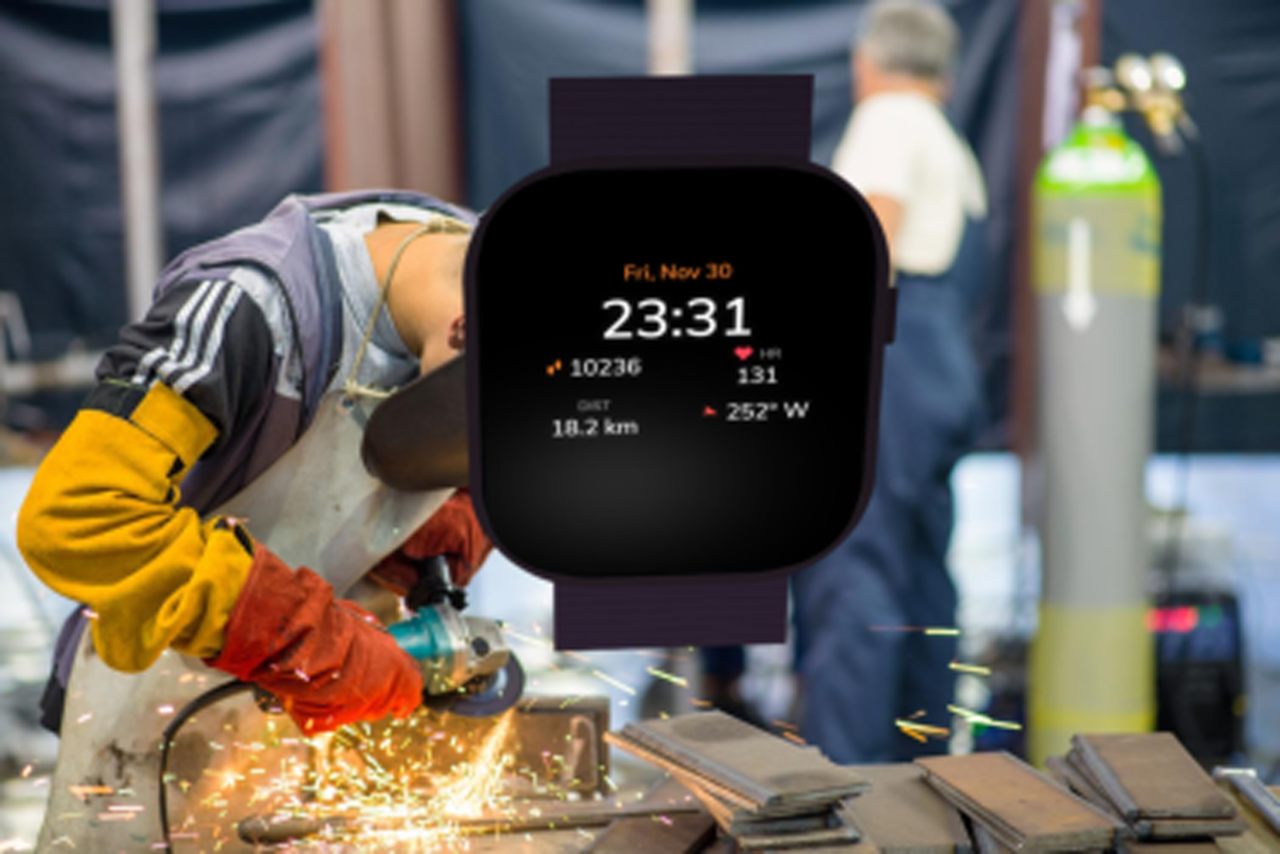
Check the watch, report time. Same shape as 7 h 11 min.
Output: 23 h 31 min
